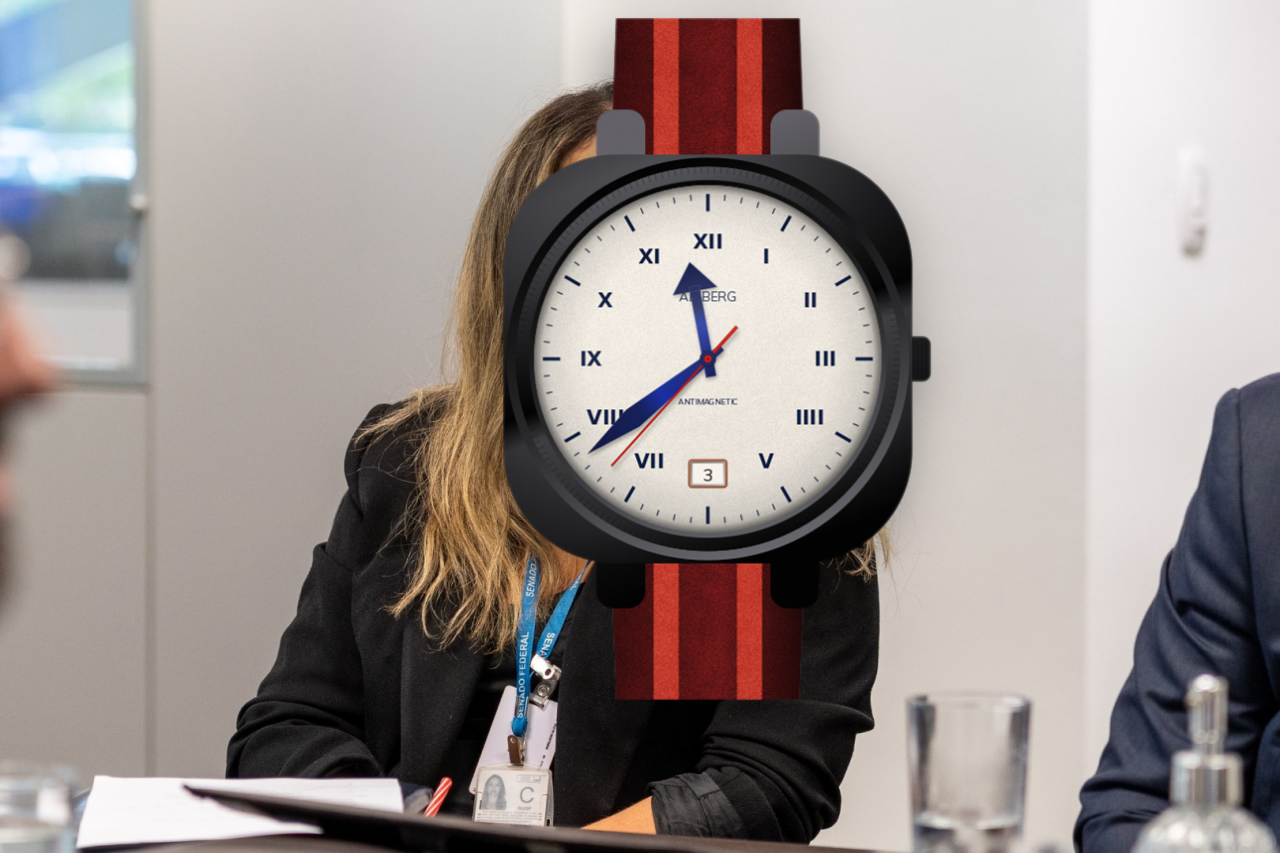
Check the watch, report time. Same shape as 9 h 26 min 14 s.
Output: 11 h 38 min 37 s
